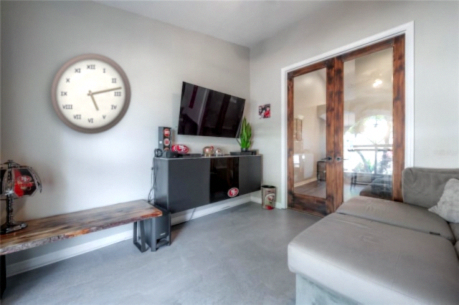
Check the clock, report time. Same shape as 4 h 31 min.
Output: 5 h 13 min
